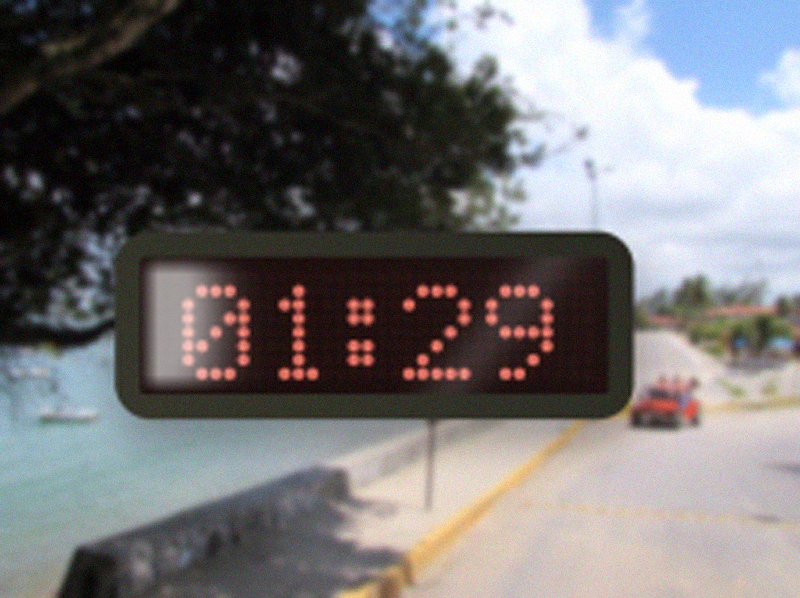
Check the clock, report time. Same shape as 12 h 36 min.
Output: 1 h 29 min
